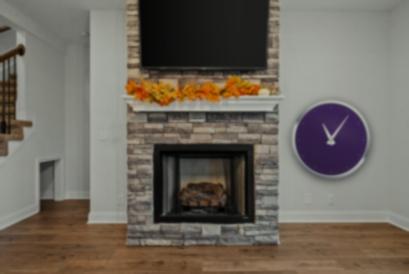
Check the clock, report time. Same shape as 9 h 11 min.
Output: 11 h 06 min
